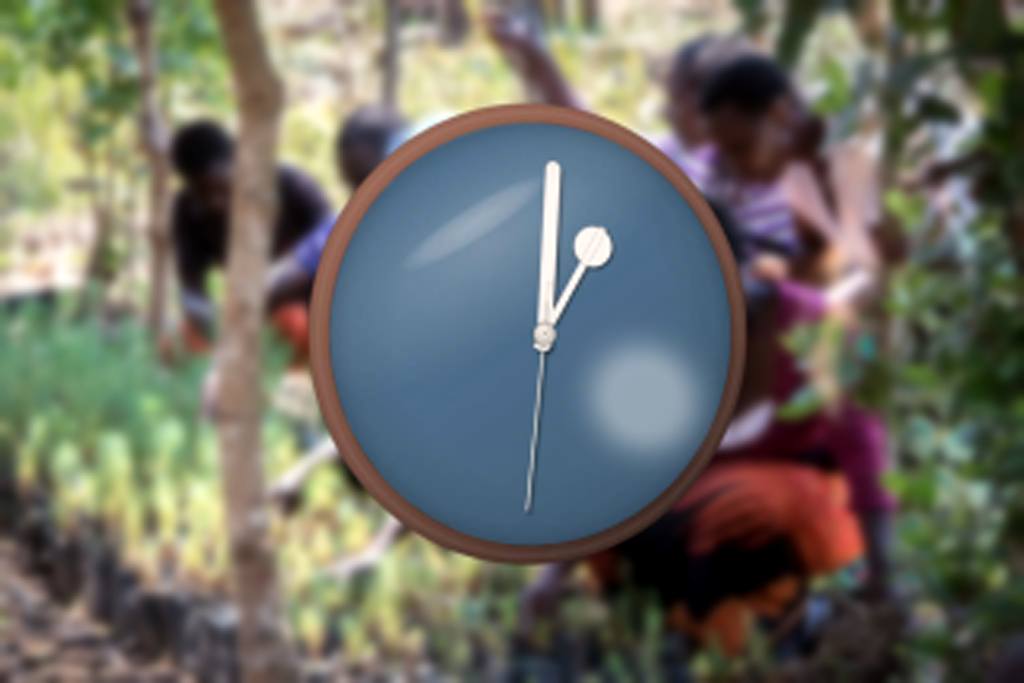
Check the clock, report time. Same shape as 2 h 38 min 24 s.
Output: 1 h 00 min 31 s
